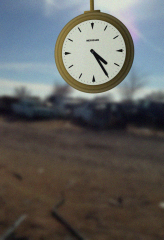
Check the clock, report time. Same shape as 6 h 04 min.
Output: 4 h 25 min
